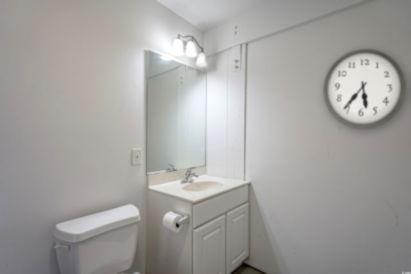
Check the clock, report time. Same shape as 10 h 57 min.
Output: 5 h 36 min
